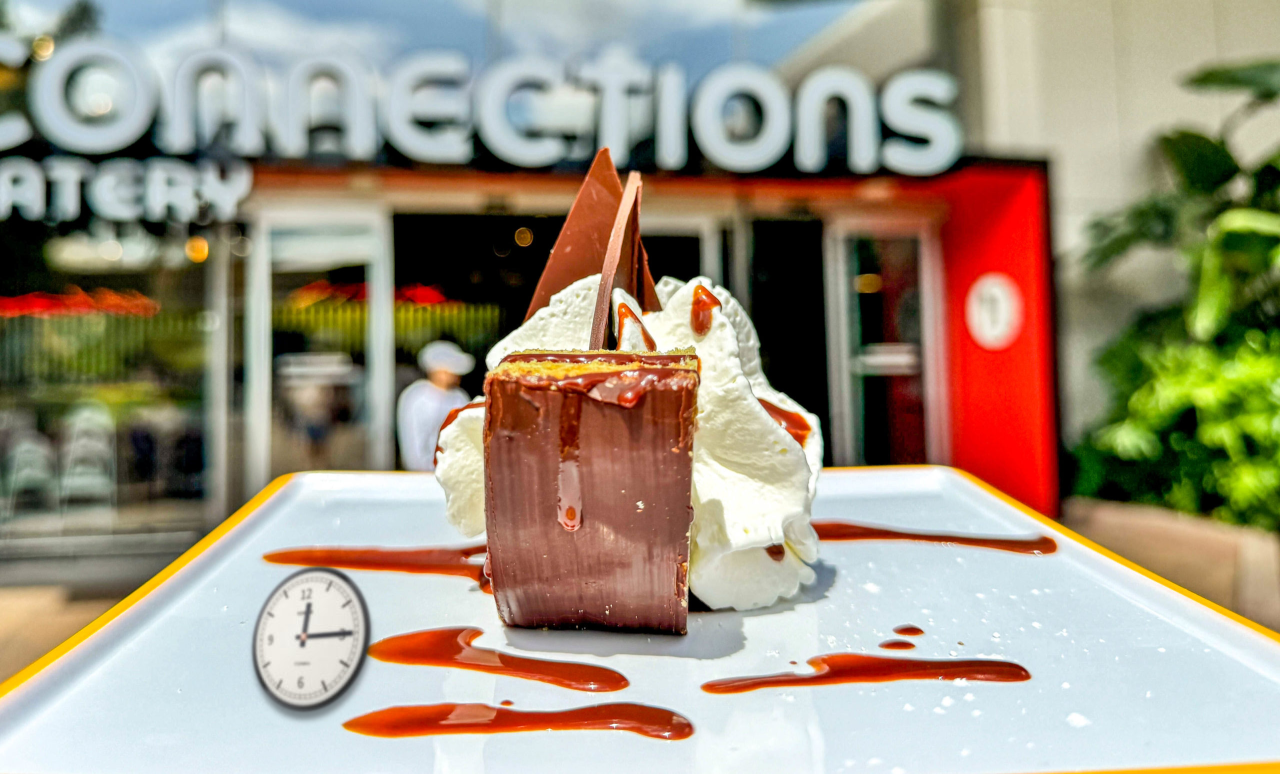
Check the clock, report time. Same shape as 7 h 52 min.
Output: 12 h 15 min
